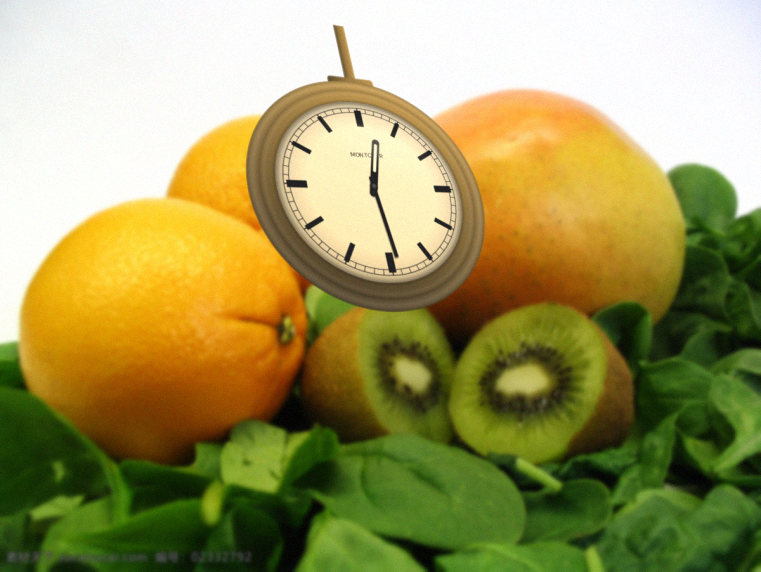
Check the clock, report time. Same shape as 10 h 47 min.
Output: 12 h 29 min
